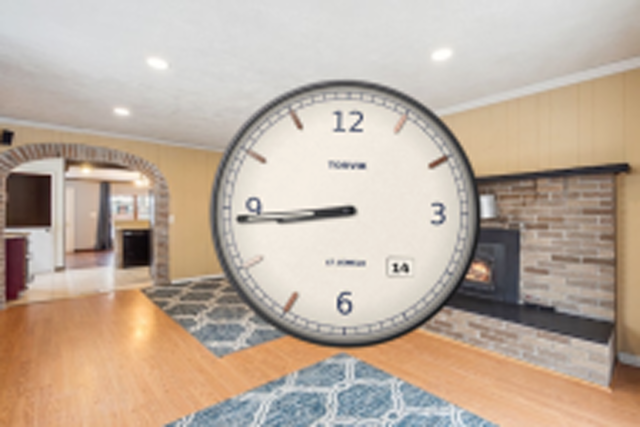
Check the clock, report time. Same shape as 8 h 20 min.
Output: 8 h 44 min
